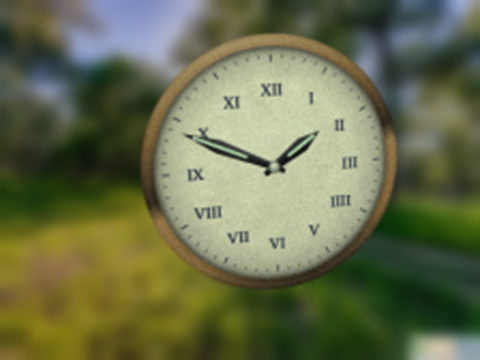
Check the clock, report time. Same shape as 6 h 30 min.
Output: 1 h 49 min
